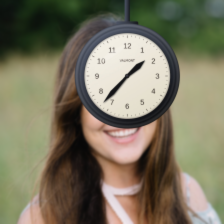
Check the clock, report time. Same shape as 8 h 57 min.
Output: 1 h 37 min
